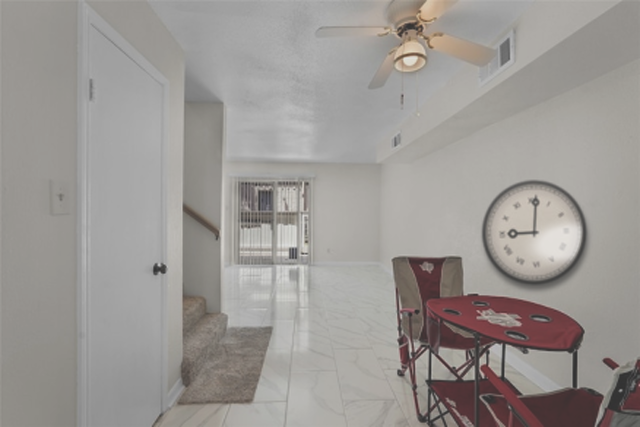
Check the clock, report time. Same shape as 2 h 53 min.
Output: 9 h 01 min
